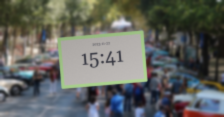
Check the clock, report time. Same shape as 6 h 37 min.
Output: 15 h 41 min
